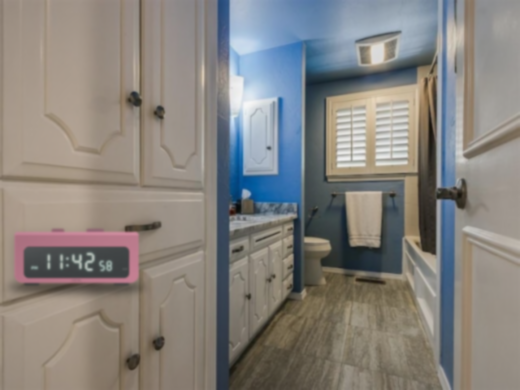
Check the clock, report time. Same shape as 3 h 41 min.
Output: 11 h 42 min
